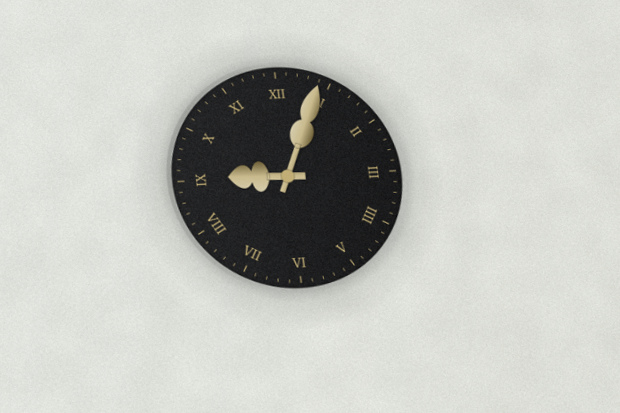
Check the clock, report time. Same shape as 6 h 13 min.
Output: 9 h 04 min
